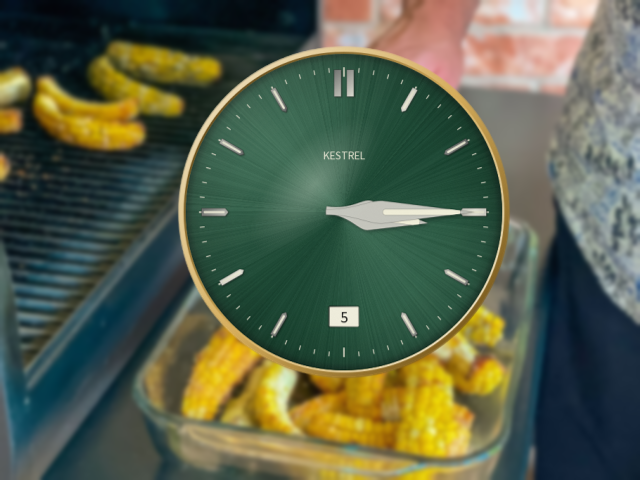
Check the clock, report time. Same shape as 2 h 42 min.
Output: 3 h 15 min
